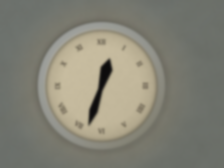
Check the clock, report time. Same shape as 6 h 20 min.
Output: 12 h 33 min
